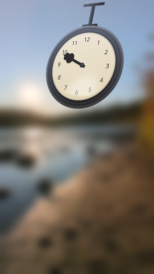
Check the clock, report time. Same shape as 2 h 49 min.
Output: 9 h 49 min
